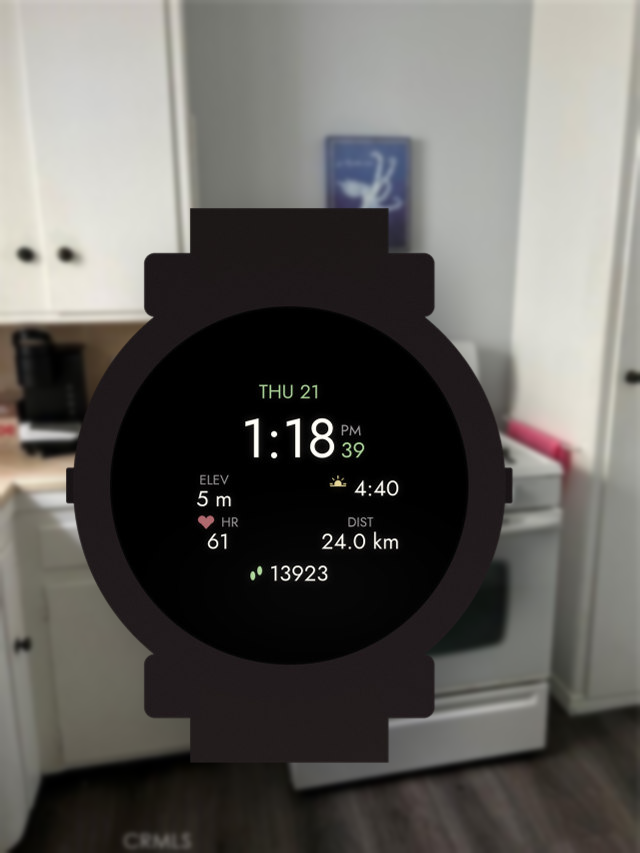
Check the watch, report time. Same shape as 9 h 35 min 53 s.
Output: 1 h 18 min 39 s
